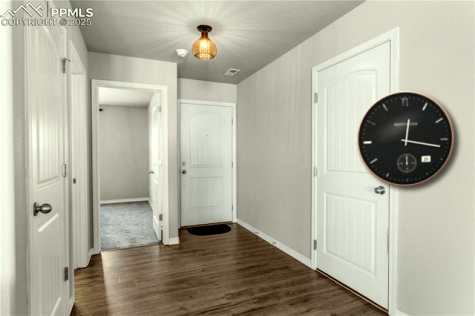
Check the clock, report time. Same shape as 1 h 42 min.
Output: 12 h 17 min
